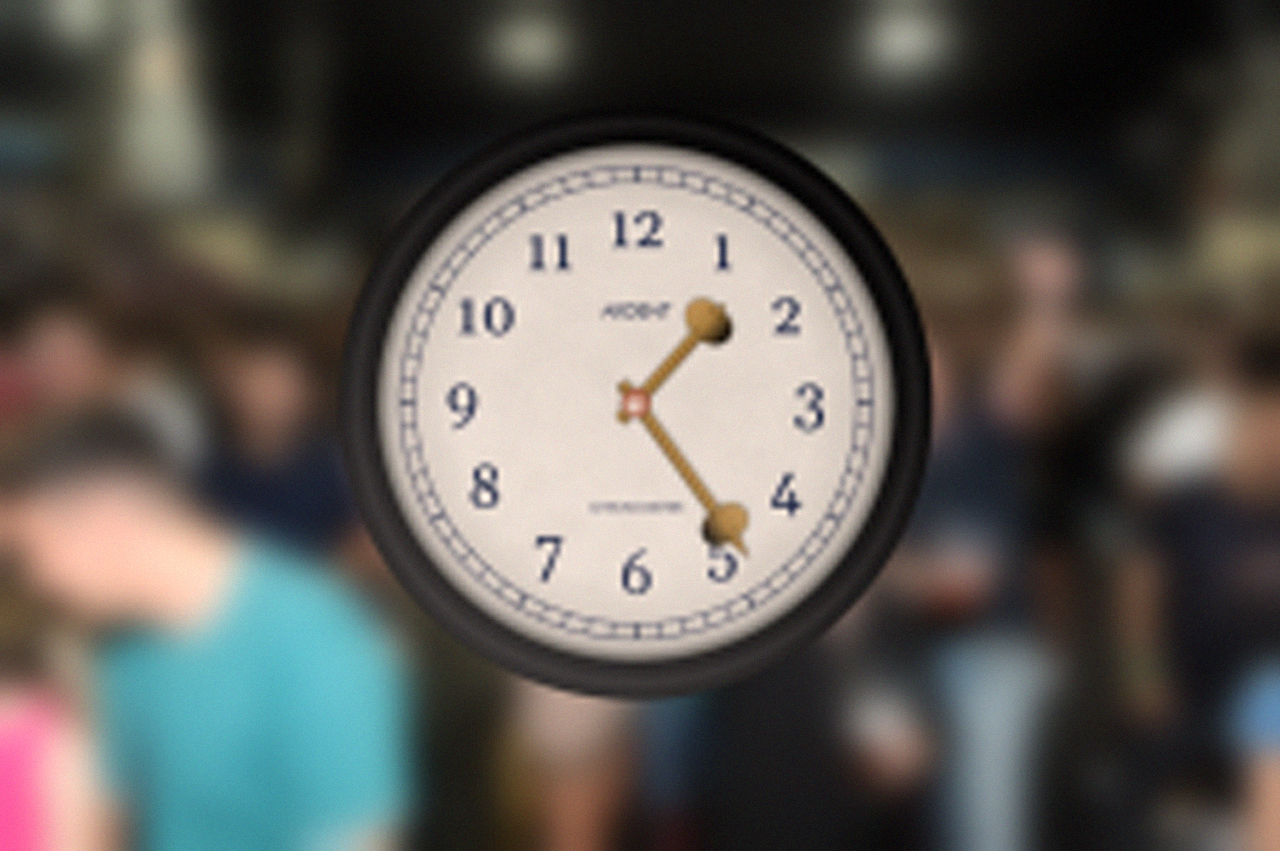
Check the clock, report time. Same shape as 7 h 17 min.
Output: 1 h 24 min
